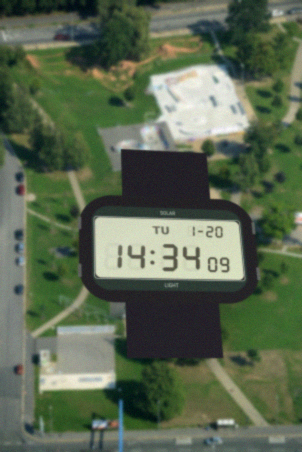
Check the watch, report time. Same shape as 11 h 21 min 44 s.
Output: 14 h 34 min 09 s
